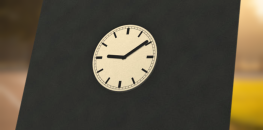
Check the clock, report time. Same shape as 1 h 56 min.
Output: 9 h 09 min
